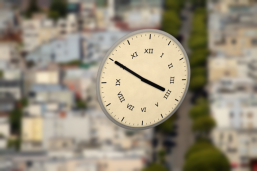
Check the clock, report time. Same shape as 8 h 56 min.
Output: 3 h 50 min
